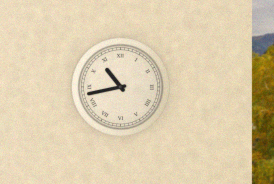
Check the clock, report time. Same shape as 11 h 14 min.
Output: 10 h 43 min
